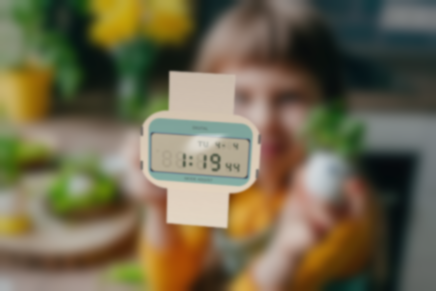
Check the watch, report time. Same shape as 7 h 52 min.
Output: 1 h 19 min
